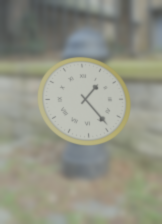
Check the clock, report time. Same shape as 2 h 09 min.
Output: 1 h 24 min
